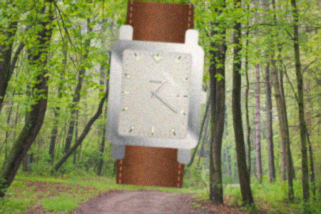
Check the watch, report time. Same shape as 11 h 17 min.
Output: 1 h 21 min
